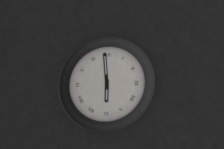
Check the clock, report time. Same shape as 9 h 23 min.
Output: 5 h 59 min
